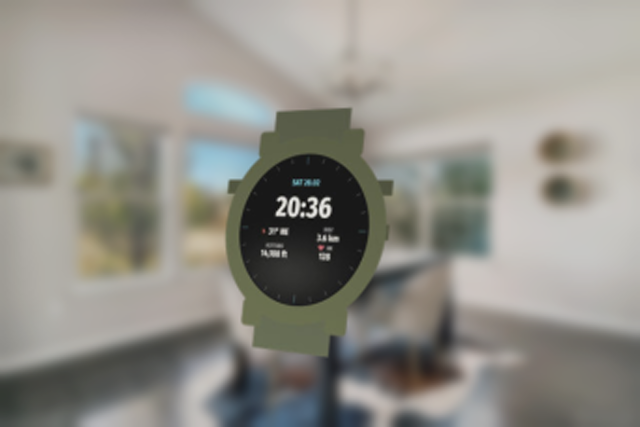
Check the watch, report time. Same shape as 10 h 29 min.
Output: 20 h 36 min
